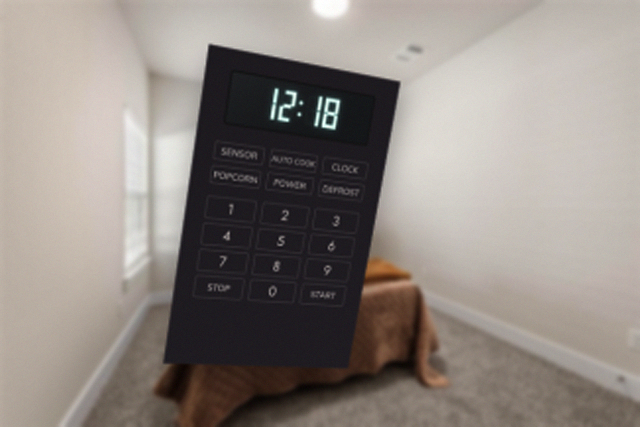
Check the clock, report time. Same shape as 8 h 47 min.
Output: 12 h 18 min
